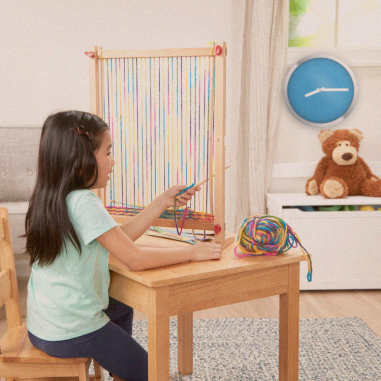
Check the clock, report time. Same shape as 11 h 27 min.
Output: 8 h 15 min
